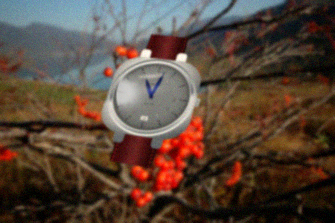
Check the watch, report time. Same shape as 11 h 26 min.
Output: 11 h 02 min
